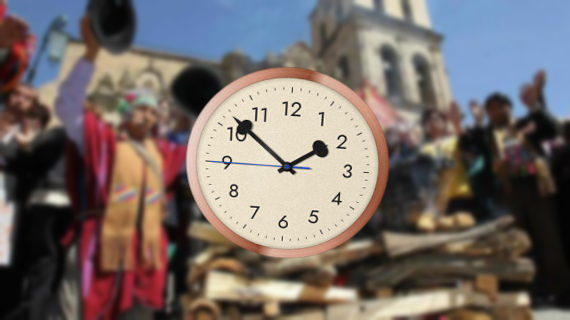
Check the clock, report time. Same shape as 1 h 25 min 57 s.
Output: 1 h 51 min 45 s
